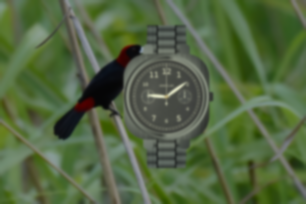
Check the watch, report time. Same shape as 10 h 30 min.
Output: 9 h 09 min
